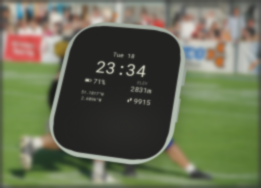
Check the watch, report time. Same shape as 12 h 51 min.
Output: 23 h 34 min
